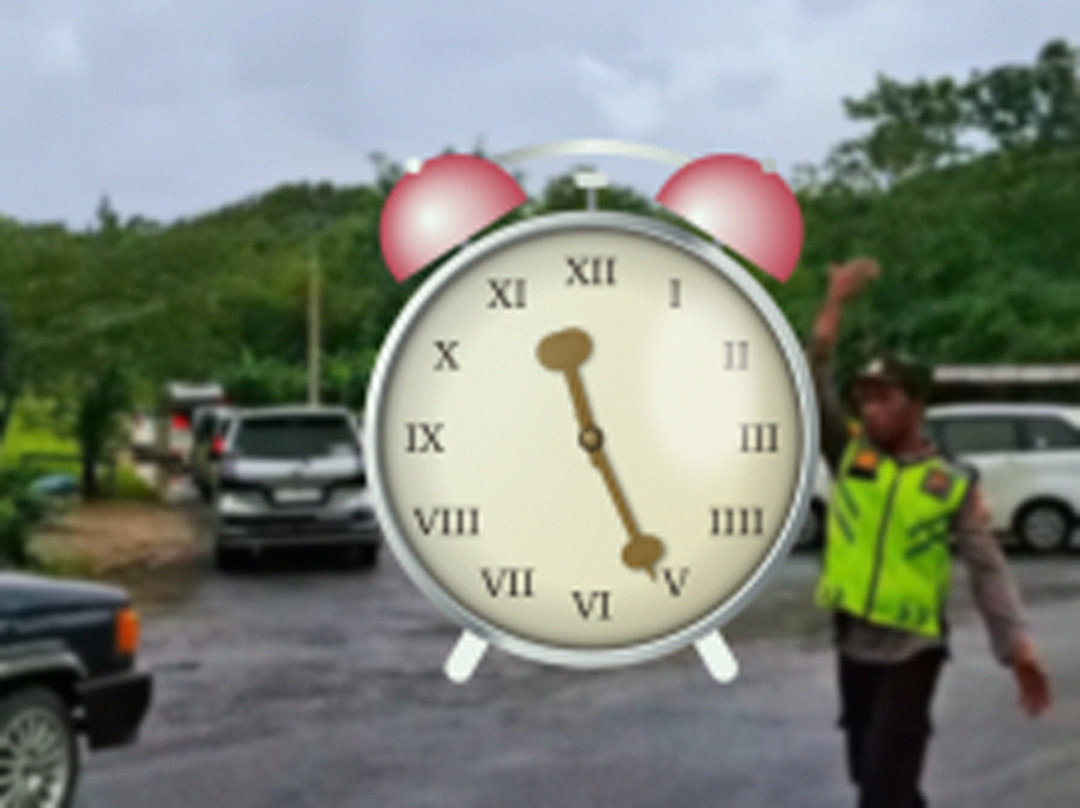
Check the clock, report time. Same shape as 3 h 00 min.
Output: 11 h 26 min
